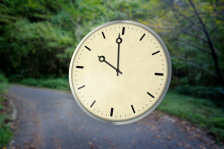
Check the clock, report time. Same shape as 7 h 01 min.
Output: 9 h 59 min
